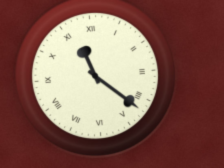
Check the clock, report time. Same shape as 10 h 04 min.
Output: 11 h 22 min
